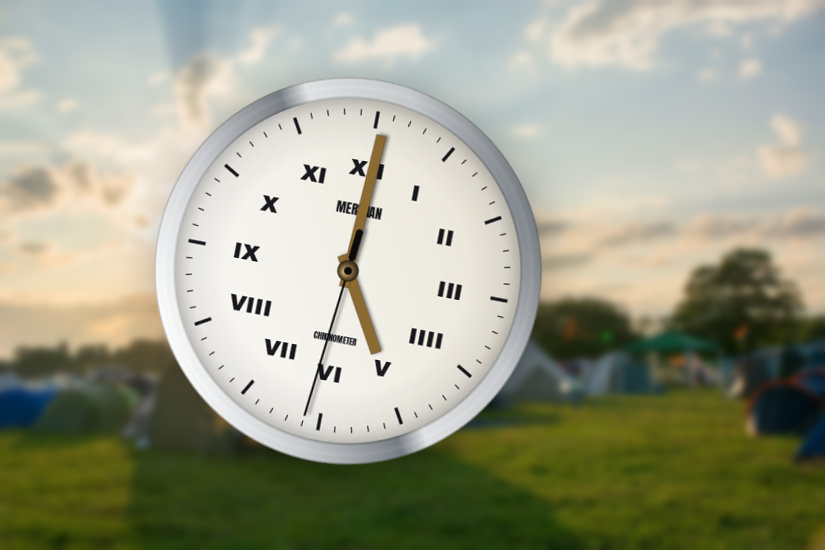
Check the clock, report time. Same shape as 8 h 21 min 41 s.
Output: 5 h 00 min 31 s
